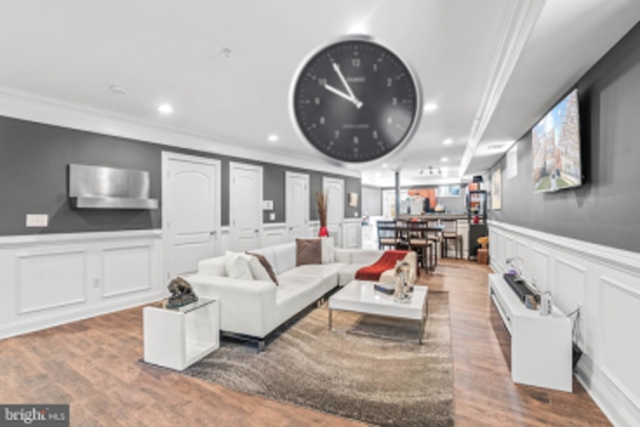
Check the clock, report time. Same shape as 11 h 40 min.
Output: 9 h 55 min
